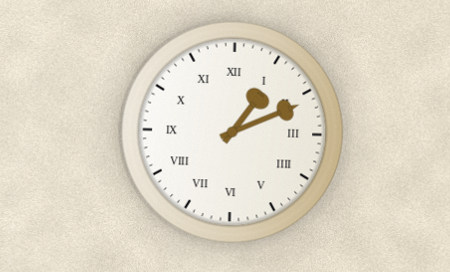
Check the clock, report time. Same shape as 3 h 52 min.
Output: 1 h 11 min
